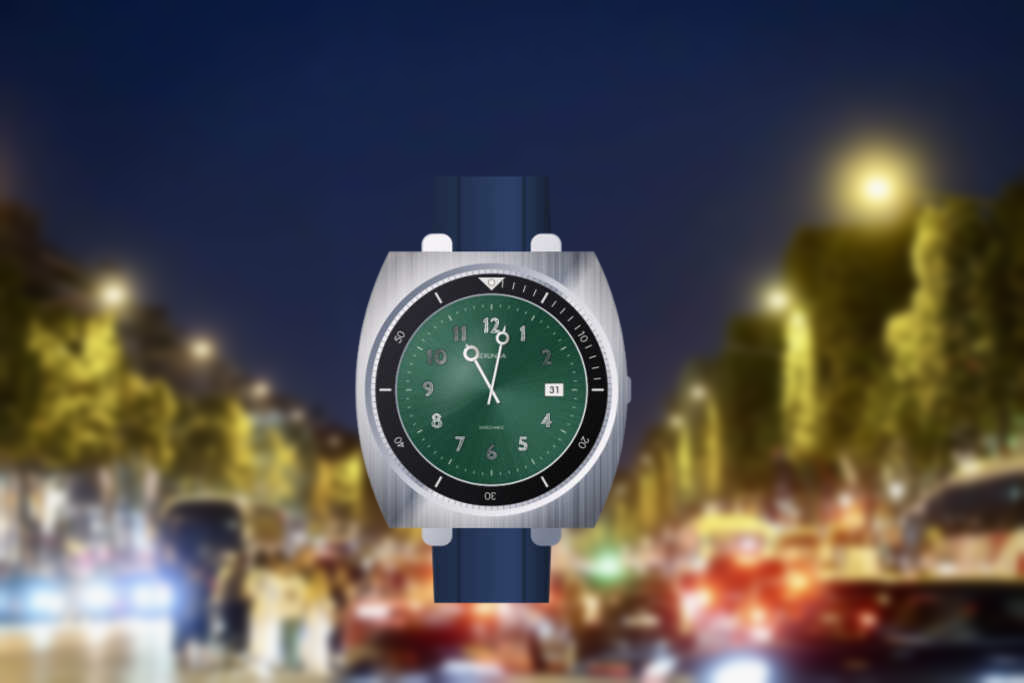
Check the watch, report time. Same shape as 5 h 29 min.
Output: 11 h 02 min
